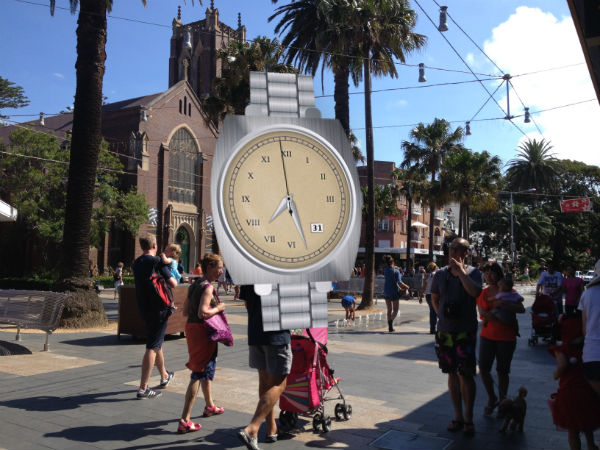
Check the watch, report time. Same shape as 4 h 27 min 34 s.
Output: 7 h 26 min 59 s
